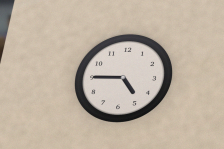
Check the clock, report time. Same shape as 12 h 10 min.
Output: 4 h 45 min
